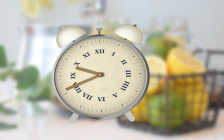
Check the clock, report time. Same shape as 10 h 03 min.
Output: 9 h 41 min
